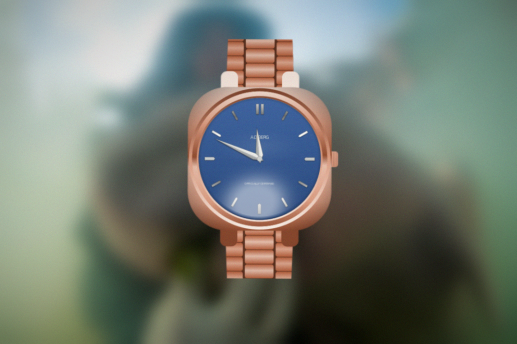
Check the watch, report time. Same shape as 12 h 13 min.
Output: 11 h 49 min
